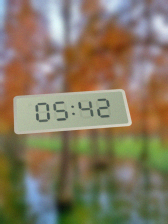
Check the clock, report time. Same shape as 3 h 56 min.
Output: 5 h 42 min
